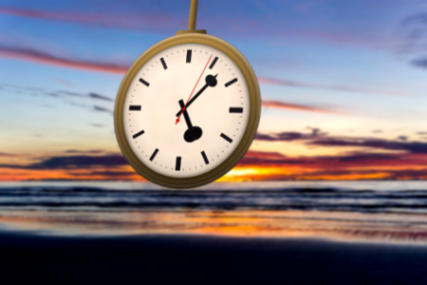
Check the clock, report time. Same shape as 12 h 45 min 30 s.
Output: 5 h 07 min 04 s
